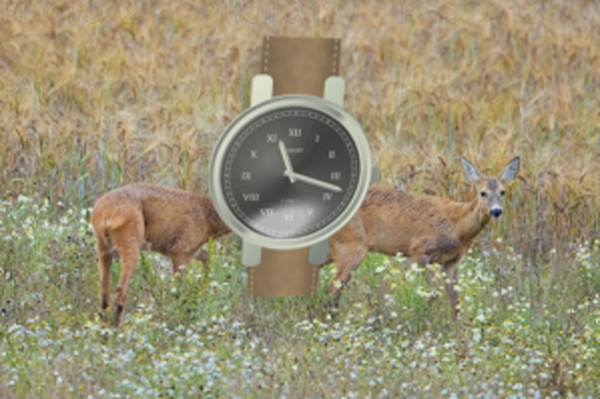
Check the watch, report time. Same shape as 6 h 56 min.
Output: 11 h 18 min
